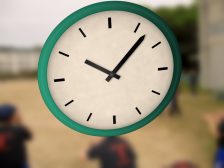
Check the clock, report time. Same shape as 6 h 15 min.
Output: 10 h 07 min
